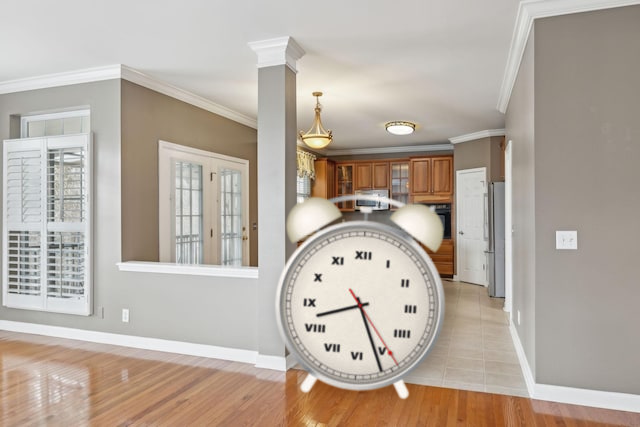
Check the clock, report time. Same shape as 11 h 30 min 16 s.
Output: 8 h 26 min 24 s
